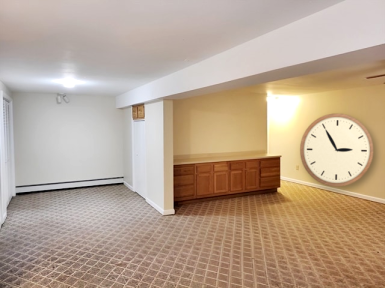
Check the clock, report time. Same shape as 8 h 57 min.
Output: 2 h 55 min
